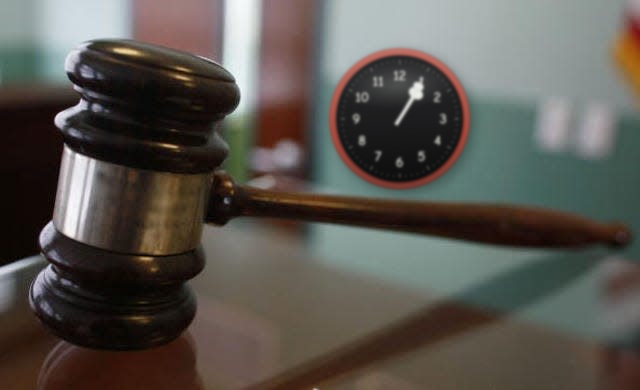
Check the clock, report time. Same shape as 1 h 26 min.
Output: 1 h 05 min
